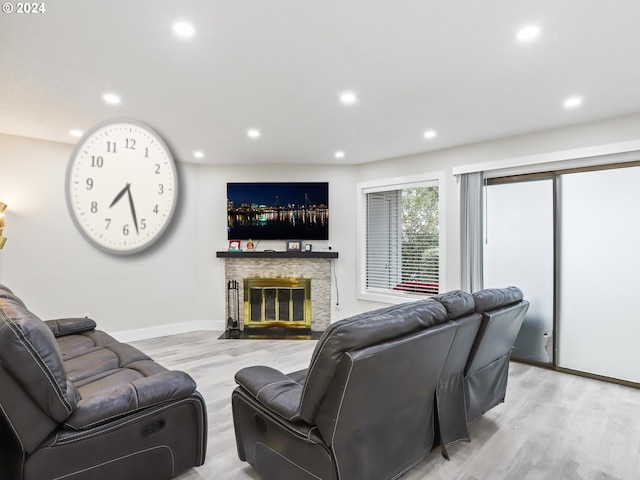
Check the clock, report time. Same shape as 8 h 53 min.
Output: 7 h 27 min
